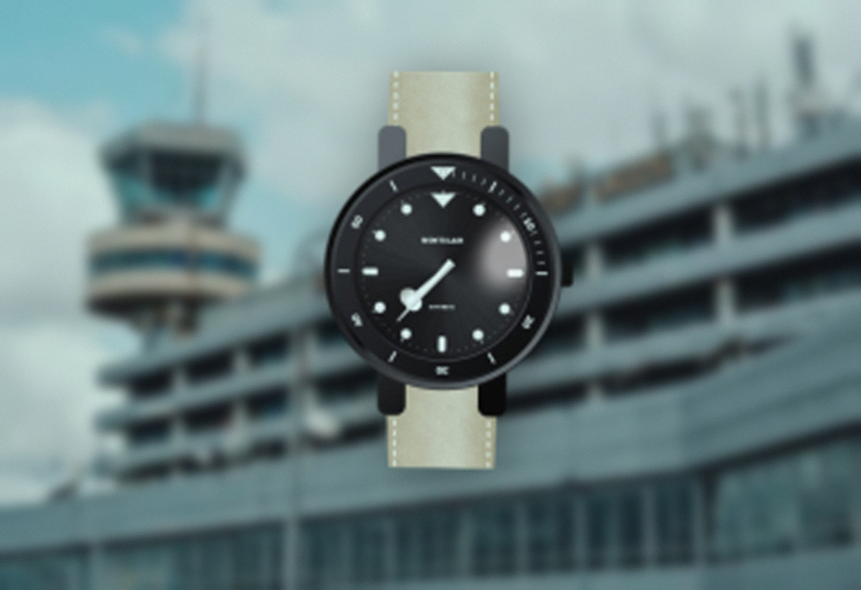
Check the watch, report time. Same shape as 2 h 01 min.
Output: 7 h 37 min
